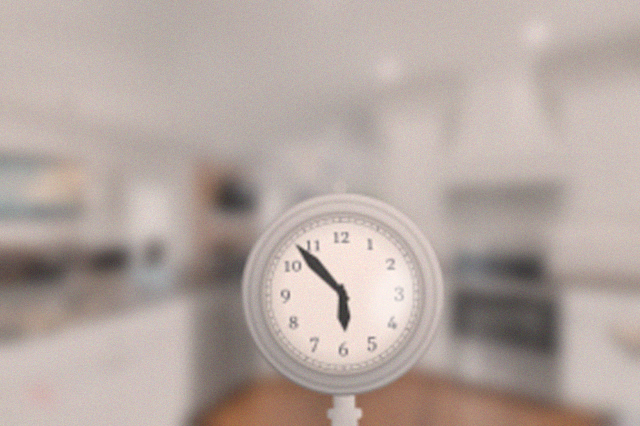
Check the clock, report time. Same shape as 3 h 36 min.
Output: 5 h 53 min
